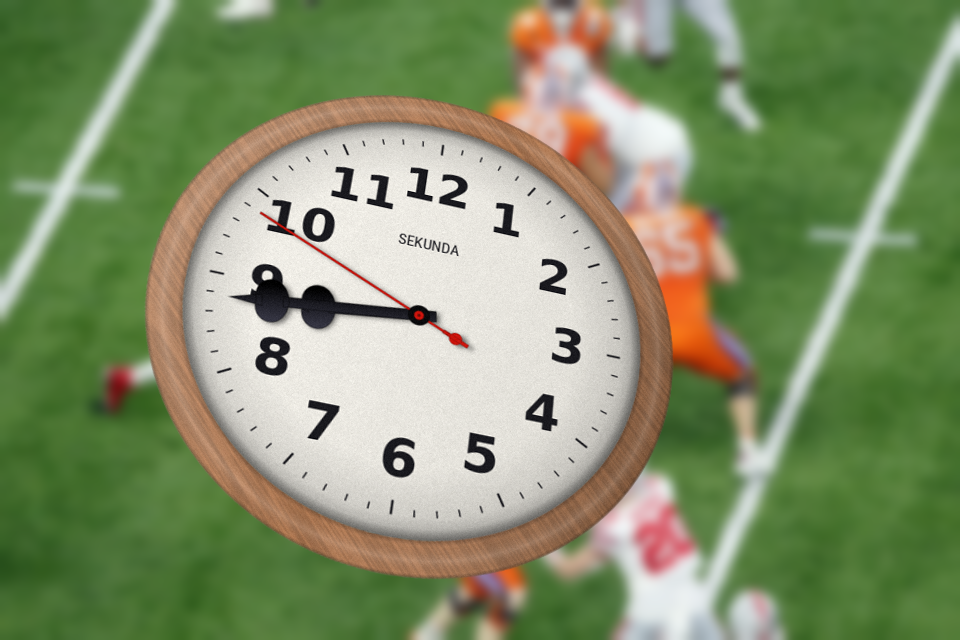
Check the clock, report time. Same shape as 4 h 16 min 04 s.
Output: 8 h 43 min 49 s
